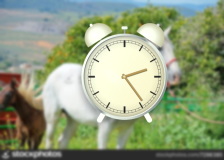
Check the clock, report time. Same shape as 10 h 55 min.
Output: 2 h 24 min
